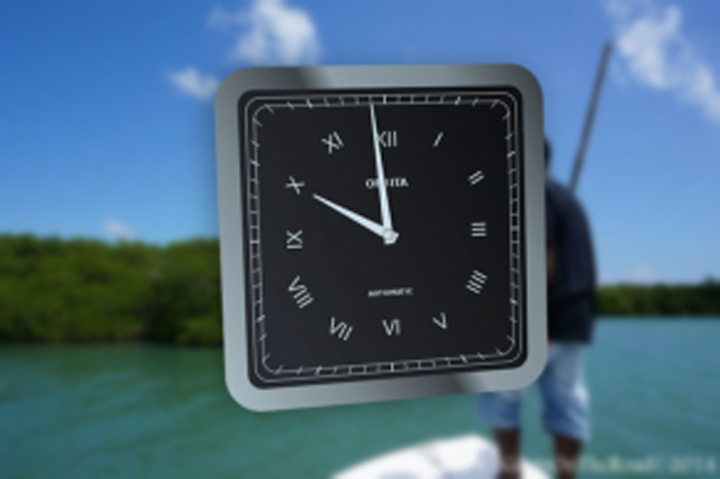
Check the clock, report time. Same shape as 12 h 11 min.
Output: 9 h 59 min
